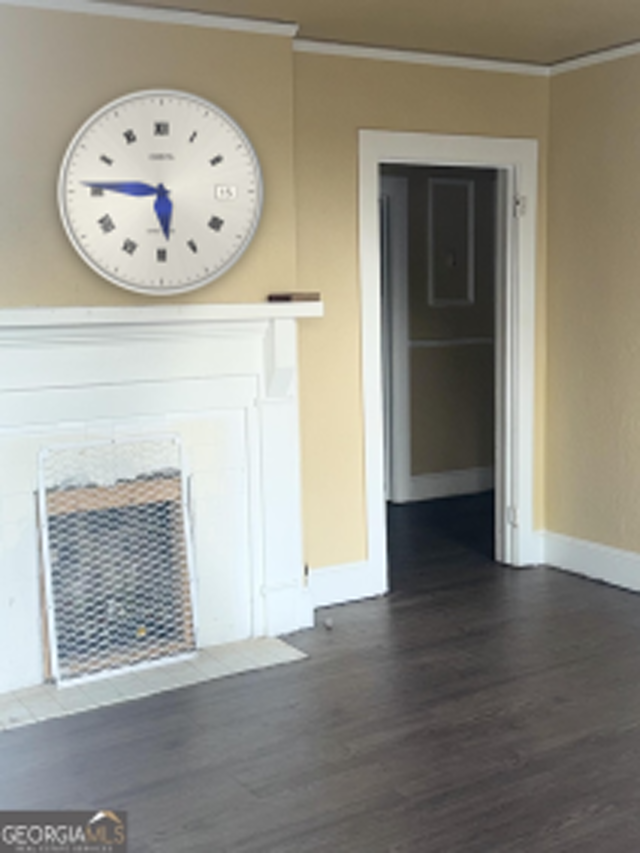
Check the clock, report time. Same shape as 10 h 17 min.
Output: 5 h 46 min
